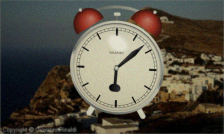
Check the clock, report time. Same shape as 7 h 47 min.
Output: 6 h 08 min
